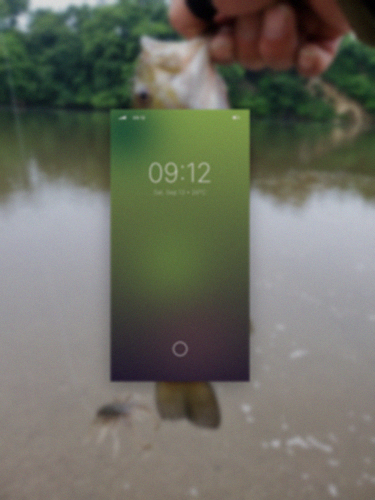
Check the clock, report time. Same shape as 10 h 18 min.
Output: 9 h 12 min
